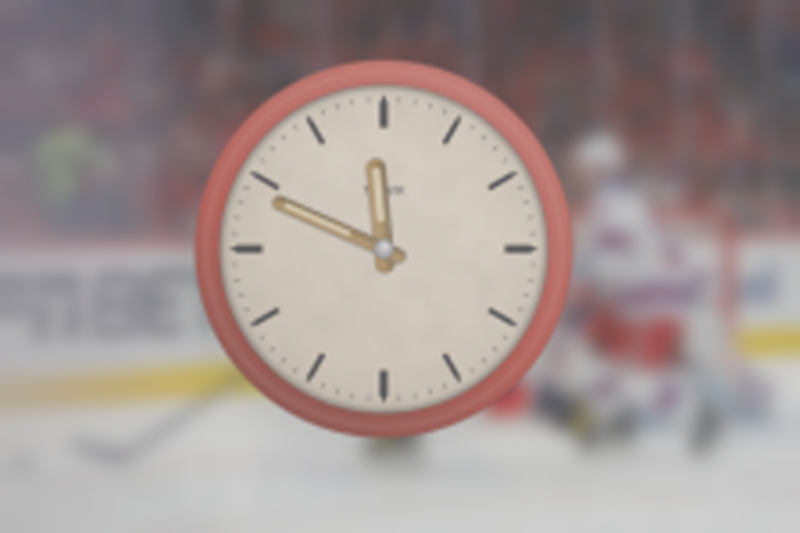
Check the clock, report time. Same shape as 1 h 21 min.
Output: 11 h 49 min
